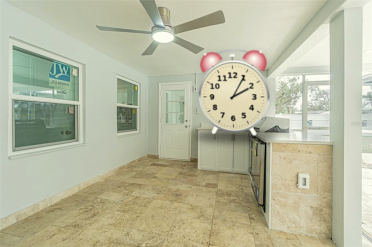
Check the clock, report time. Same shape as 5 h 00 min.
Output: 2 h 05 min
